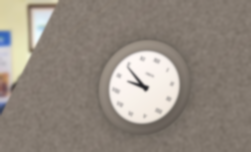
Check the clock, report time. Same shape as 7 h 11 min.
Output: 8 h 49 min
